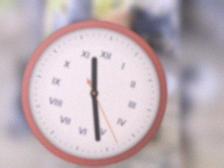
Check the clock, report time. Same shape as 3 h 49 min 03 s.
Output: 11 h 26 min 23 s
